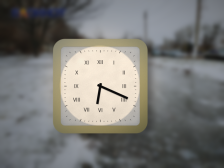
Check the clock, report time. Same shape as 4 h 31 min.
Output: 6 h 19 min
